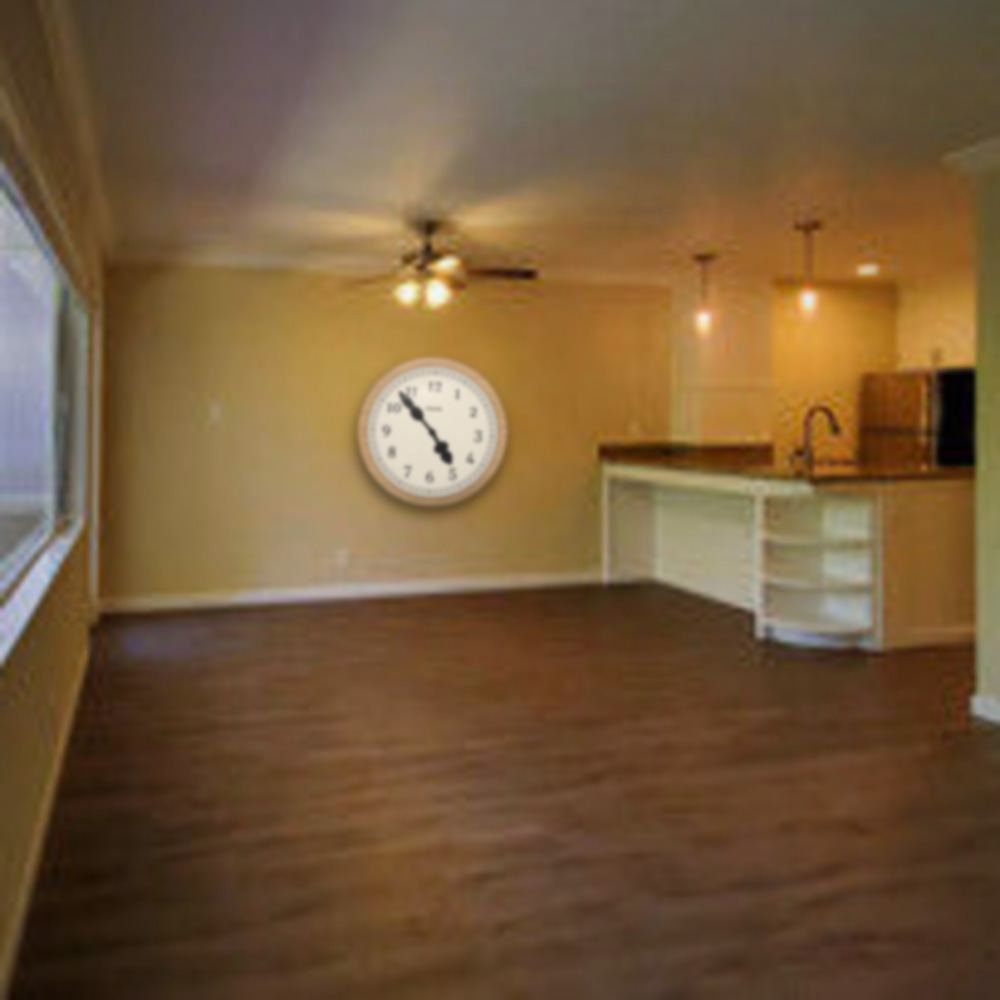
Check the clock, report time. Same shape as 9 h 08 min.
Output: 4 h 53 min
